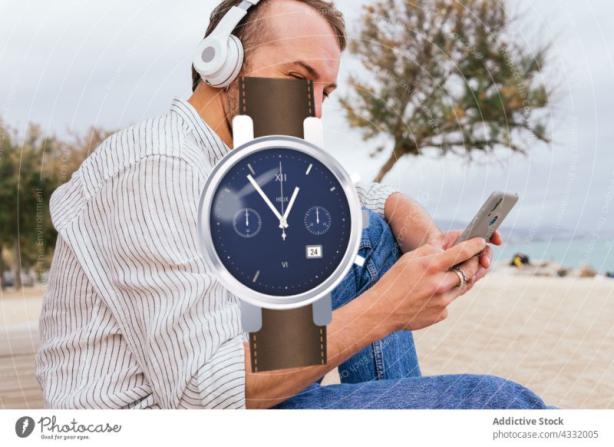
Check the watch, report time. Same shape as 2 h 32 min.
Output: 12 h 54 min
